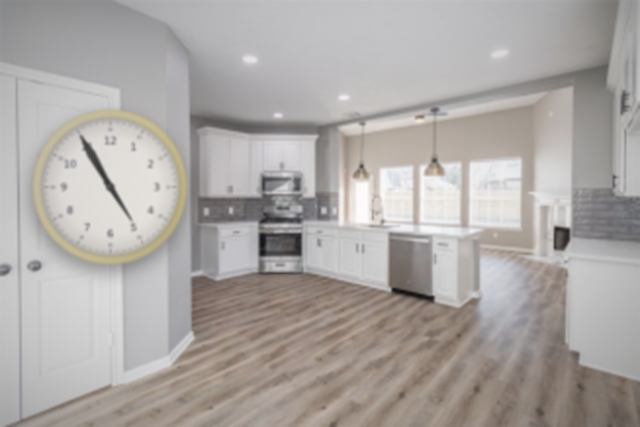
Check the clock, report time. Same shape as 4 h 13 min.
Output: 4 h 55 min
